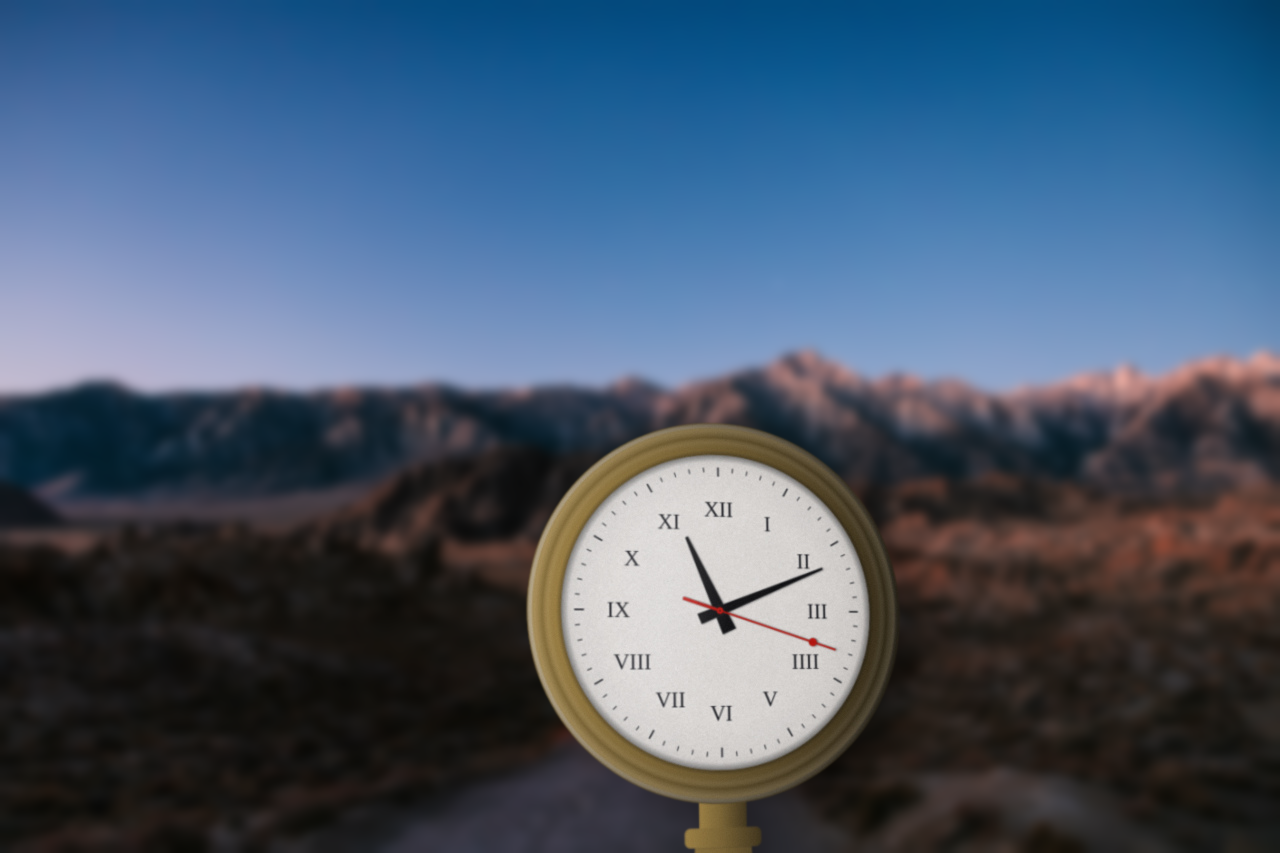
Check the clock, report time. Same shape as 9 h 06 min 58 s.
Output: 11 h 11 min 18 s
